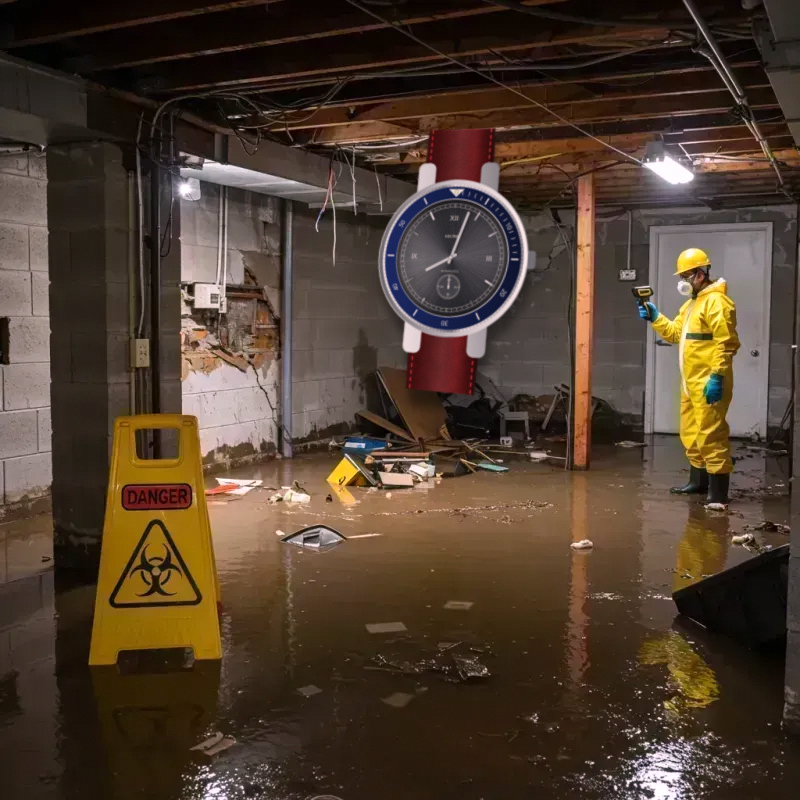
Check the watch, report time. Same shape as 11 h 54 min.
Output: 8 h 03 min
